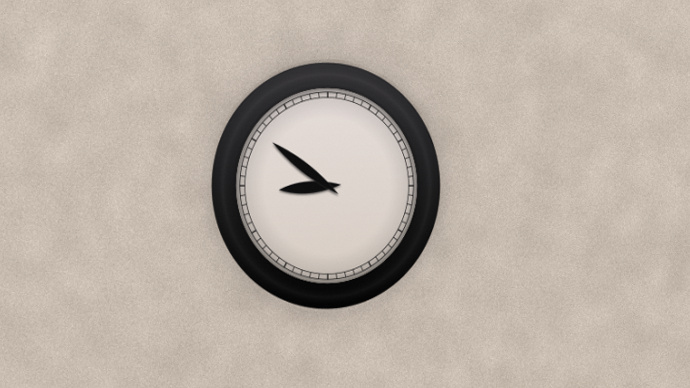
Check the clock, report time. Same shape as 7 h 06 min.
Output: 8 h 51 min
